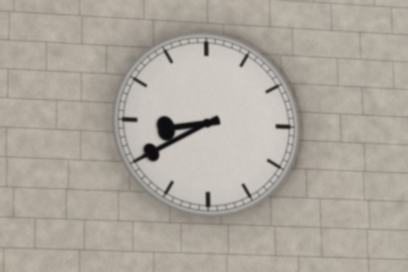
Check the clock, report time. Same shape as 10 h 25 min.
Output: 8 h 40 min
